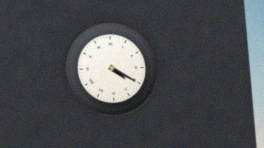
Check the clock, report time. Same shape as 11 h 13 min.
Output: 4 h 20 min
